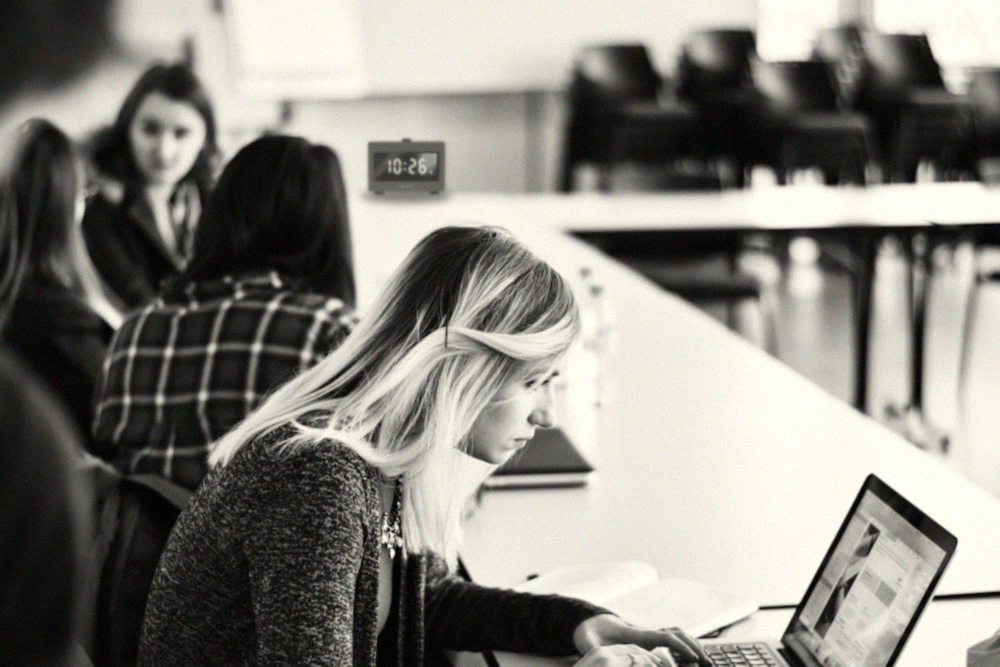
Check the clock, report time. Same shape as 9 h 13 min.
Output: 10 h 26 min
